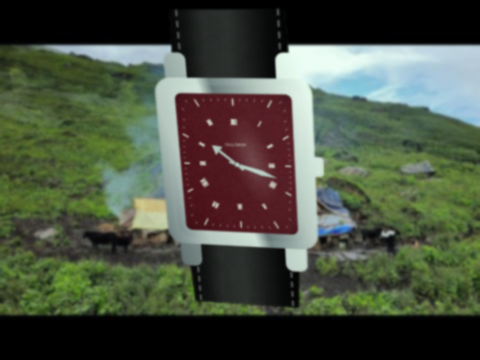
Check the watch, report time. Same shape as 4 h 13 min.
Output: 10 h 18 min
